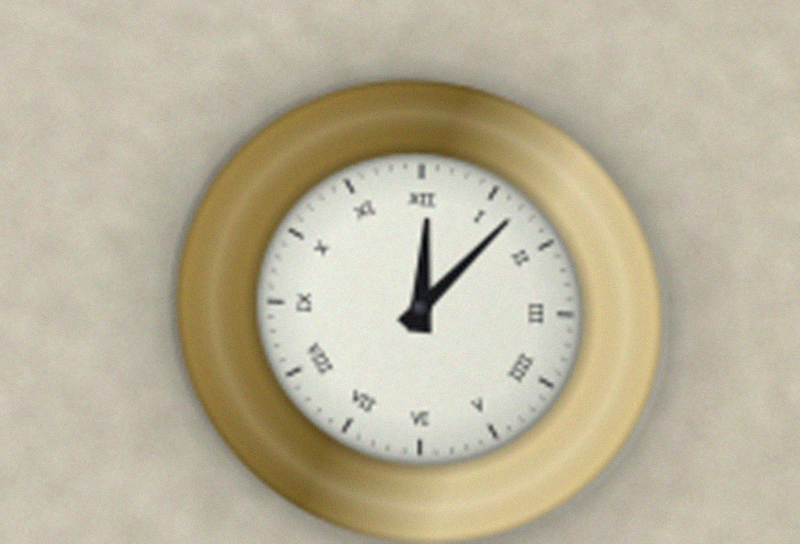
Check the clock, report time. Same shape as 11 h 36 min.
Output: 12 h 07 min
